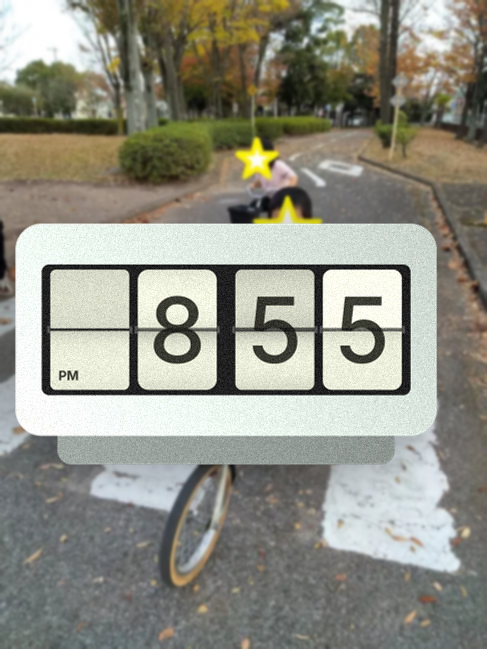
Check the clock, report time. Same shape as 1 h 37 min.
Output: 8 h 55 min
